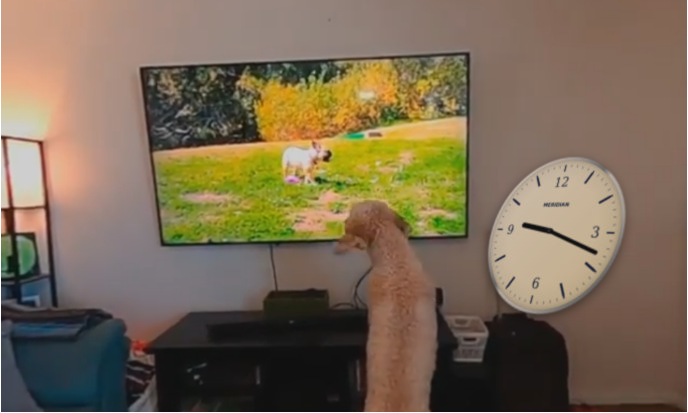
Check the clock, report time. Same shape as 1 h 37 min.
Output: 9 h 18 min
